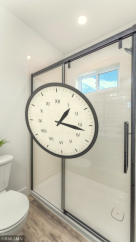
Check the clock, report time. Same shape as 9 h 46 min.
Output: 1 h 17 min
